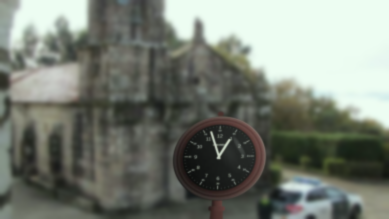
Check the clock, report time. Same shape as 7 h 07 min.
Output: 12 h 57 min
